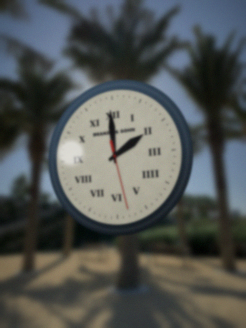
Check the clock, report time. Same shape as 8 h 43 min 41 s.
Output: 1 h 59 min 28 s
